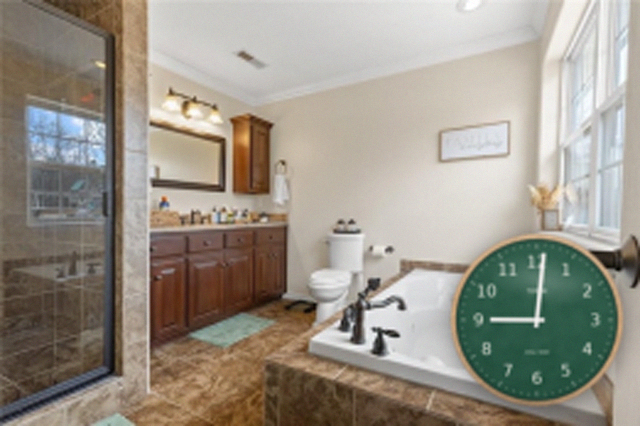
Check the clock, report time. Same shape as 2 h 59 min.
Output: 9 h 01 min
